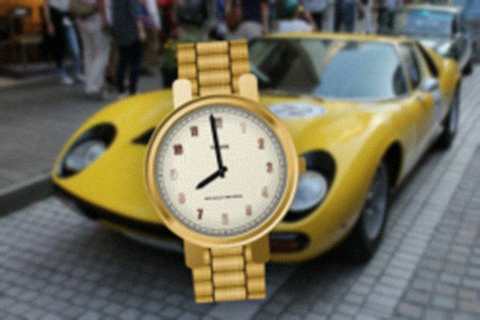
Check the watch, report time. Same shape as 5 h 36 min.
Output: 7 h 59 min
